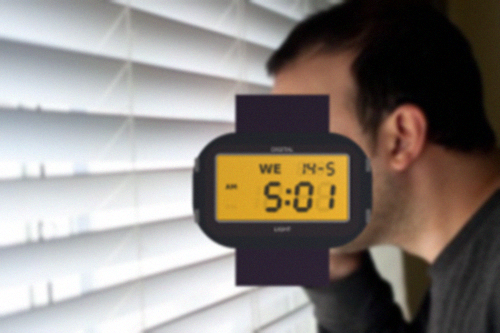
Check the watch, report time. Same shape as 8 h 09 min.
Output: 5 h 01 min
